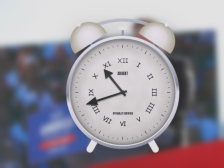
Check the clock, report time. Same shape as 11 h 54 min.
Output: 10 h 42 min
